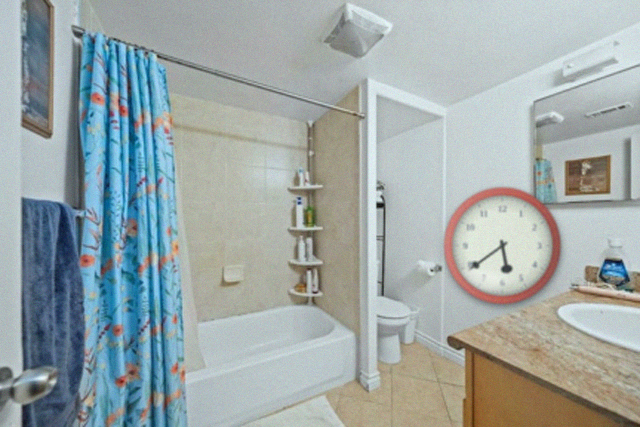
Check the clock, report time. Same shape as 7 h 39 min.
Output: 5 h 39 min
